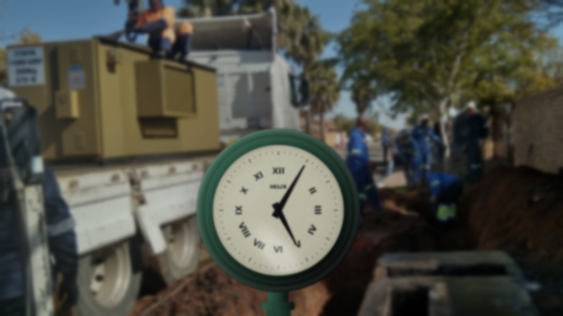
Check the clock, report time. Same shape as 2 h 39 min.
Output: 5 h 05 min
